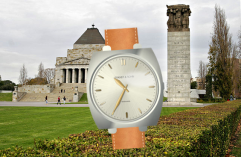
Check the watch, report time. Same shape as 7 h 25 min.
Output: 10 h 35 min
